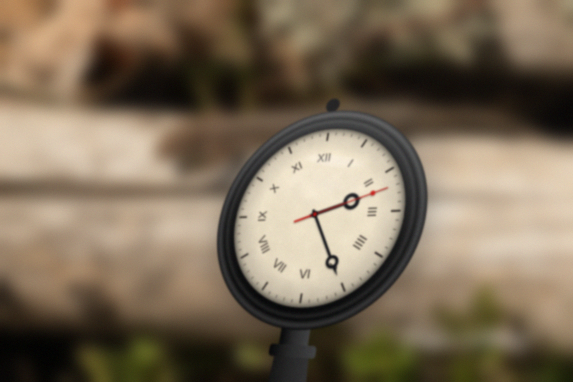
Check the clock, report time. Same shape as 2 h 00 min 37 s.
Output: 2 h 25 min 12 s
